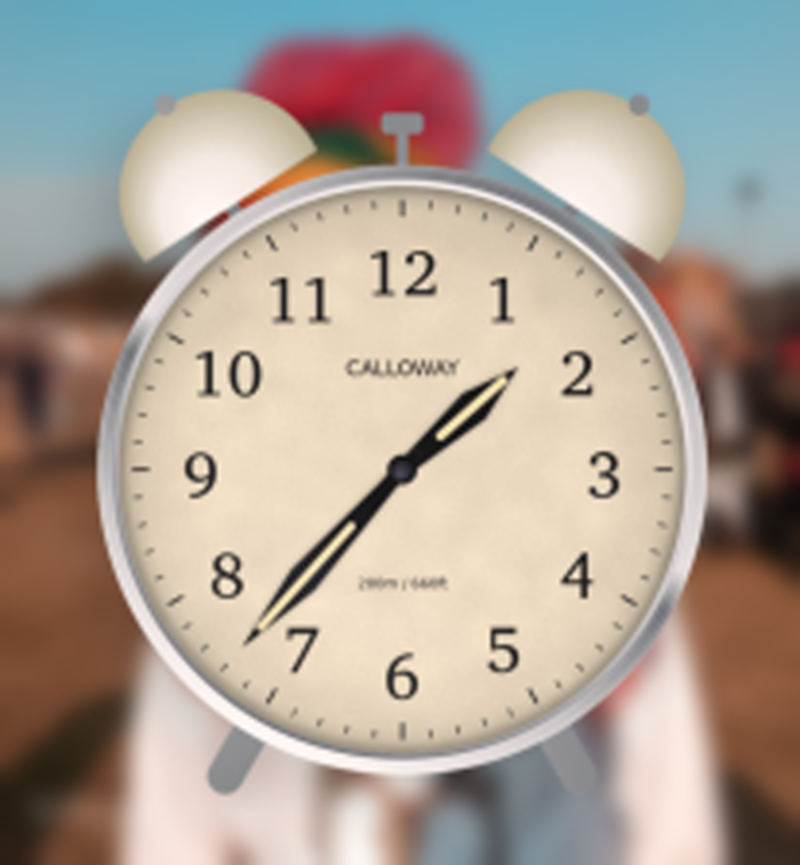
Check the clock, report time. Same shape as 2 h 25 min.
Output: 1 h 37 min
